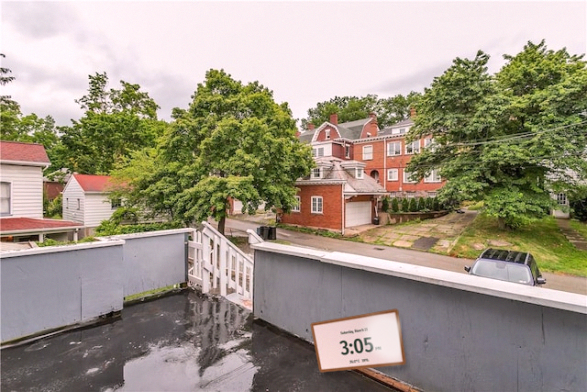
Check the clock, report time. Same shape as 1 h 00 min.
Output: 3 h 05 min
